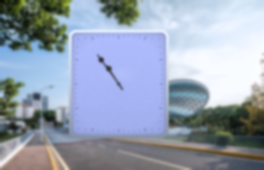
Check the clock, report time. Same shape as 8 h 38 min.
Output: 10 h 54 min
